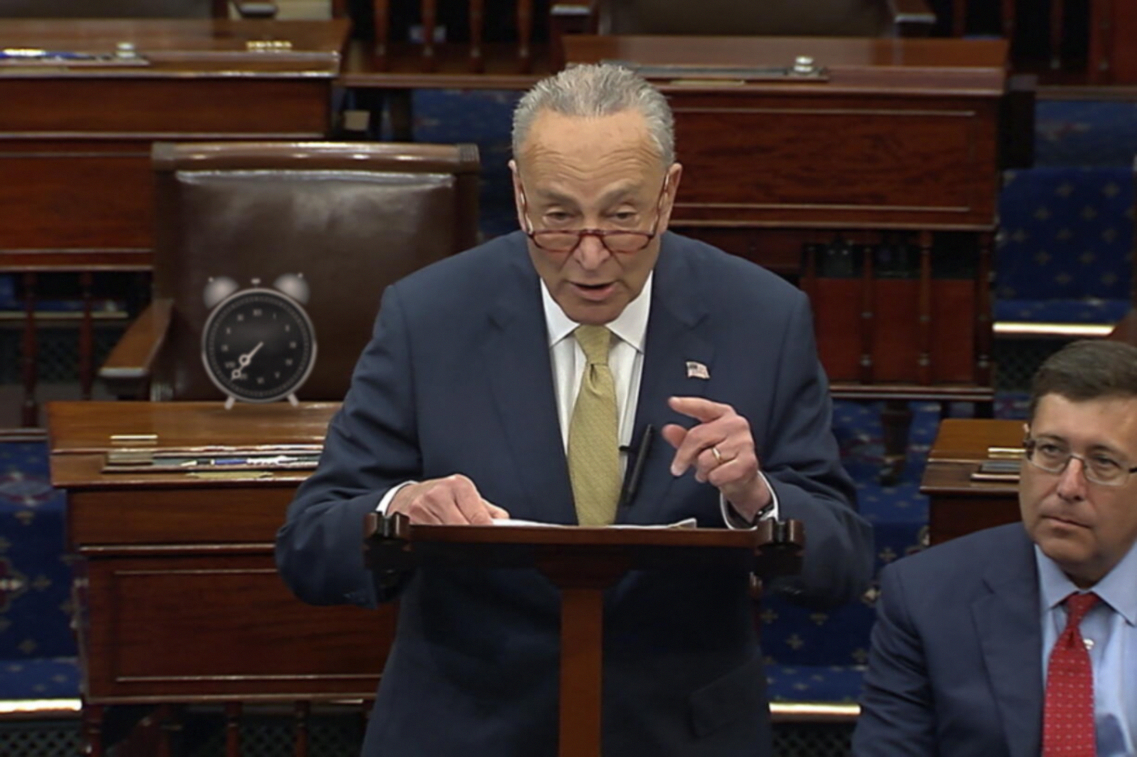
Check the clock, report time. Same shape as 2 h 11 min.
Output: 7 h 37 min
